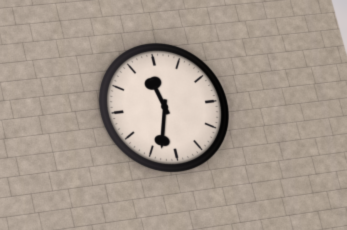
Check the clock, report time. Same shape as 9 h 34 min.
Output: 11 h 33 min
